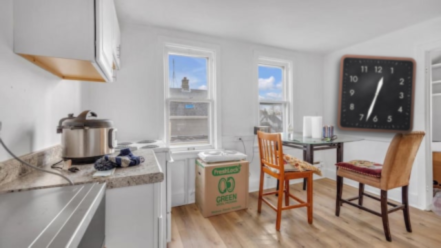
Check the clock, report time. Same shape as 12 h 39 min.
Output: 12 h 33 min
